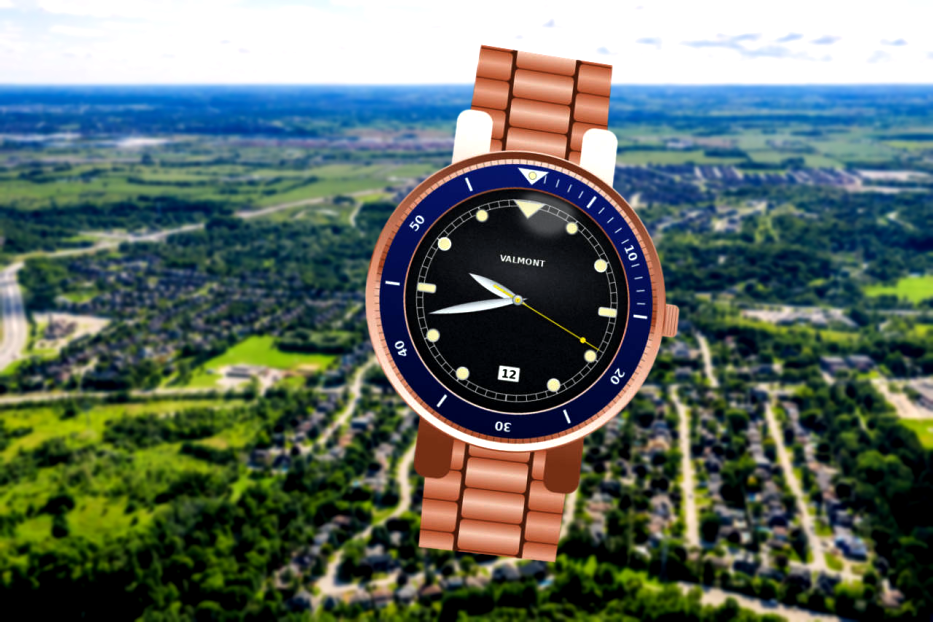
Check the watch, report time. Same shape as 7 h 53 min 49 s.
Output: 9 h 42 min 19 s
